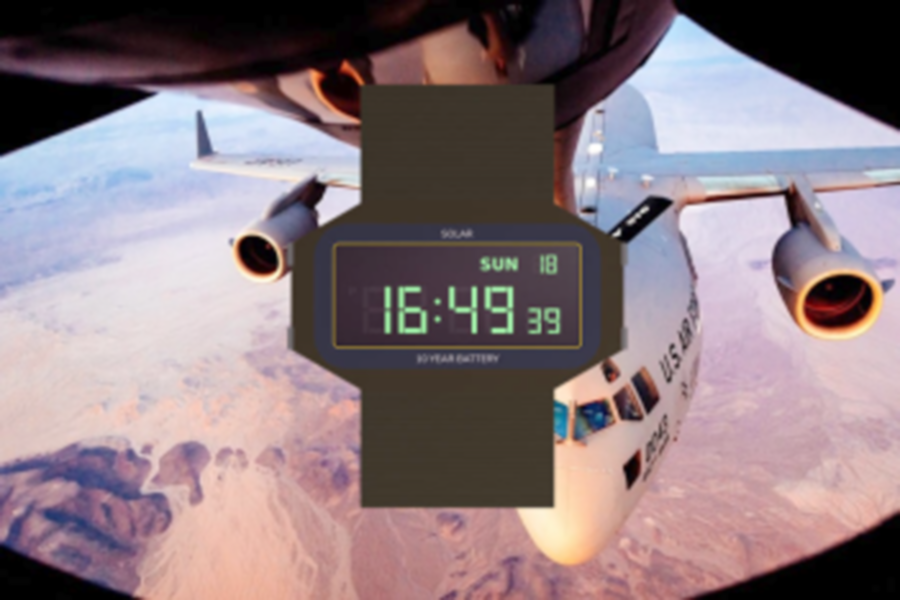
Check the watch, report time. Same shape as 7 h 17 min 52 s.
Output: 16 h 49 min 39 s
